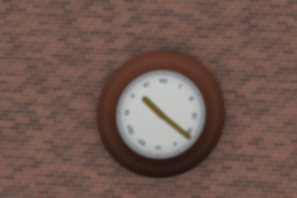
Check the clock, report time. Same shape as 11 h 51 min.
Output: 10 h 21 min
